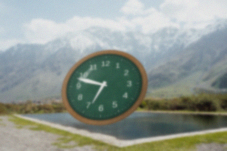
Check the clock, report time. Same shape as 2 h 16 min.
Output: 6 h 48 min
